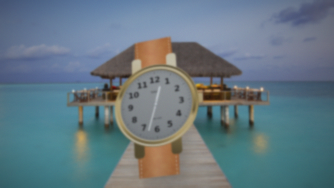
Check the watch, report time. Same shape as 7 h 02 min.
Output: 12 h 33 min
